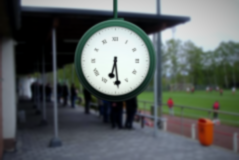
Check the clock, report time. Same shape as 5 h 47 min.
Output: 6 h 29 min
